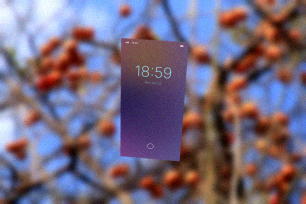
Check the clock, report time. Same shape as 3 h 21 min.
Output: 18 h 59 min
